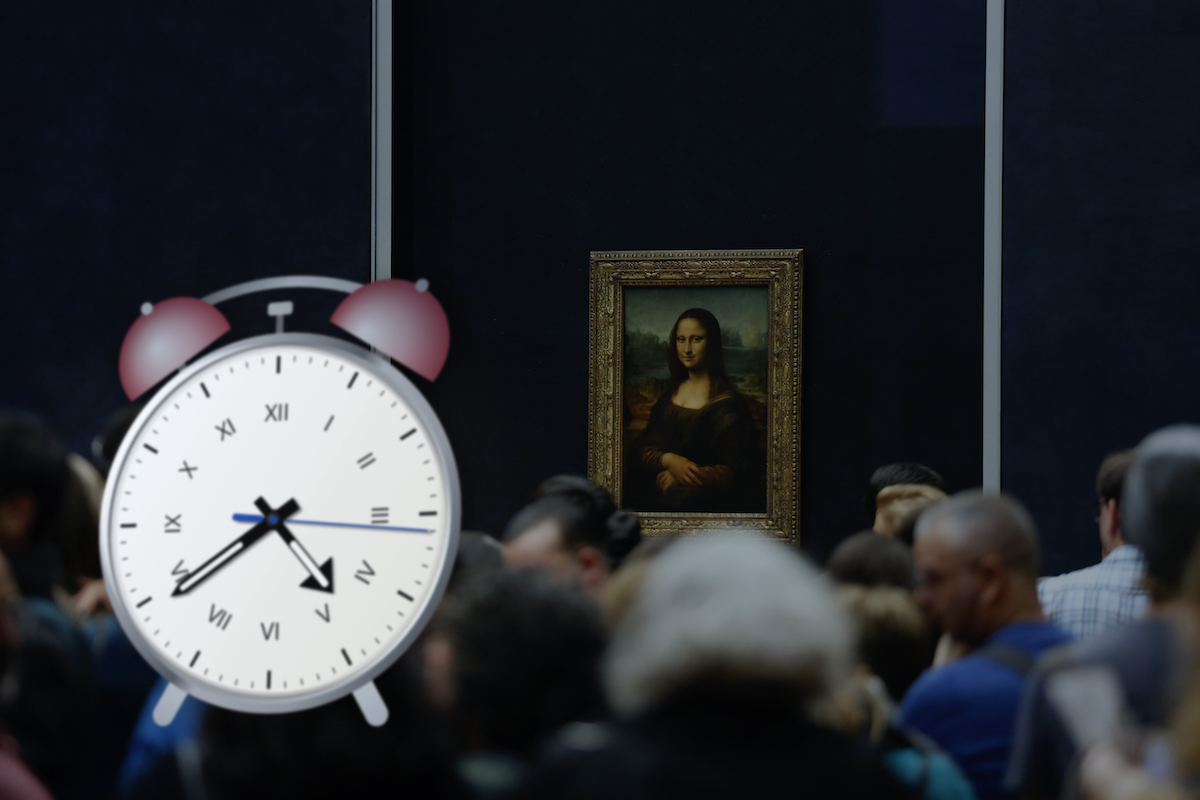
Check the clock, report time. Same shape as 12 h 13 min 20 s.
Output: 4 h 39 min 16 s
